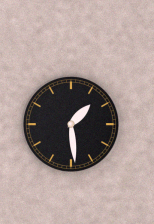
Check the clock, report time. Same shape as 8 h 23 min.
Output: 1 h 29 min
